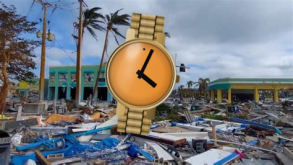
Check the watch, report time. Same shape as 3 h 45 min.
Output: 4 h 03 min
